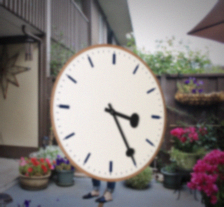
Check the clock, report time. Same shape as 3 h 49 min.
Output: 3 h 25 min
